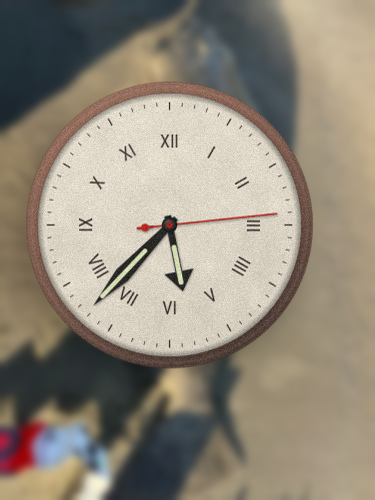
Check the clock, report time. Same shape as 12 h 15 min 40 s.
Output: 5 h 37 min 14 s
